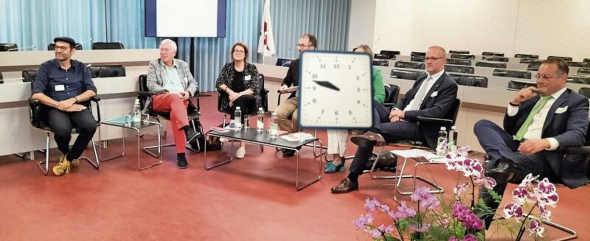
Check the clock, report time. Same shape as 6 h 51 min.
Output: 9 h 48 min
